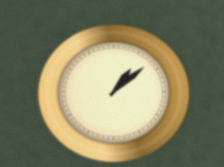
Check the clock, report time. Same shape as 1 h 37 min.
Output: 1 h 08 min
